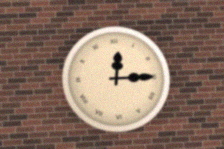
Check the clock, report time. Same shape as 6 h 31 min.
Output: 12 h 15 min
